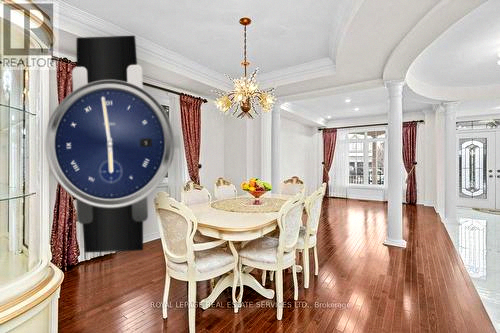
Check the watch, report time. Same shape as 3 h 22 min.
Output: 5 h 59 min
